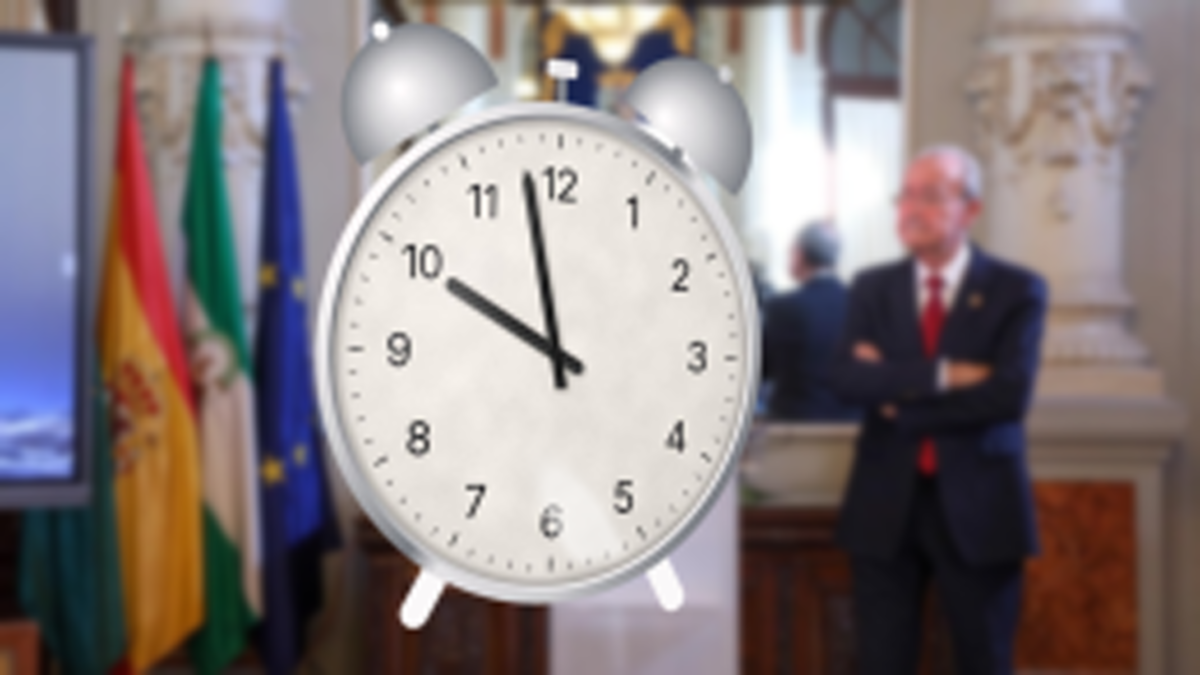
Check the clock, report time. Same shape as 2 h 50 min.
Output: 9 h 58 min
